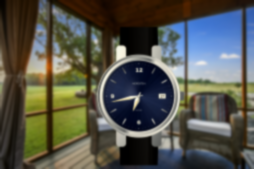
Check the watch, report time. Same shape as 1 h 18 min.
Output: 6 h 43 min
